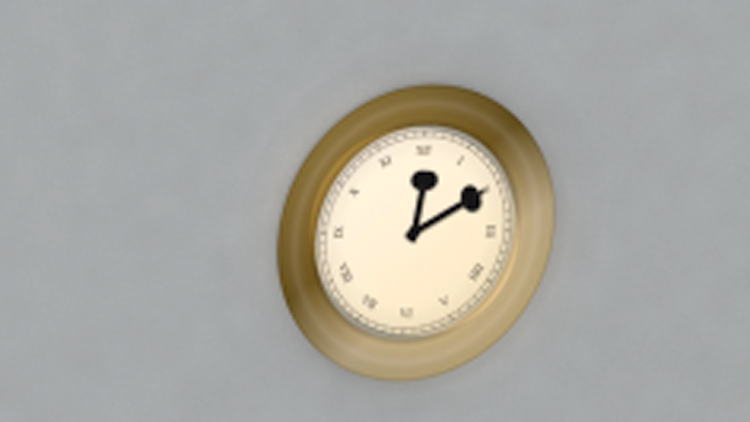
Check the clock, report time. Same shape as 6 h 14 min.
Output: 12 h 10 min
